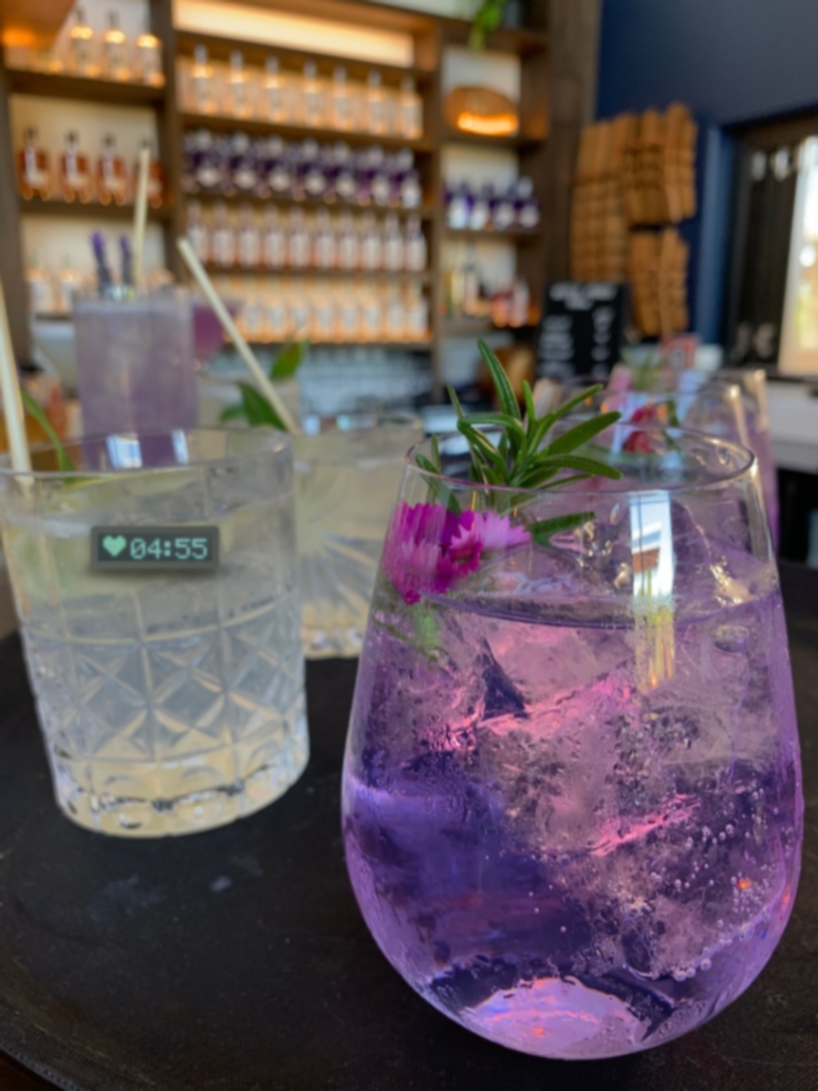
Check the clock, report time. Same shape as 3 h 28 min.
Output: 4 h 55 min
